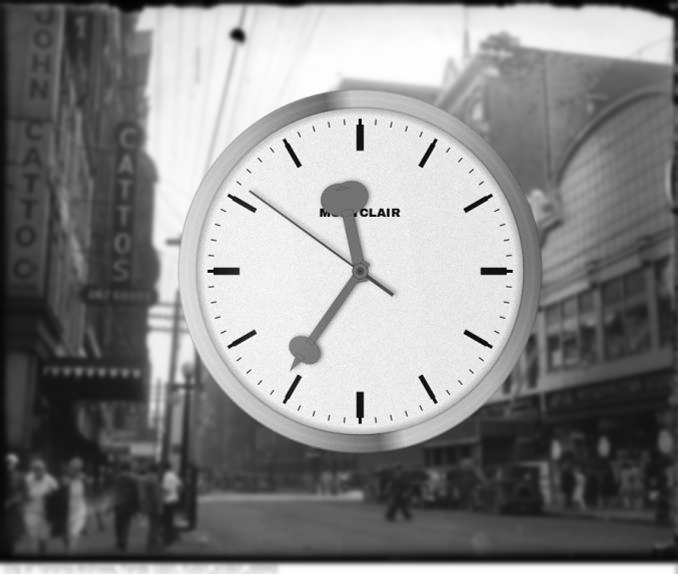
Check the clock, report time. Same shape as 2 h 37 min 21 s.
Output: 11 h 35 min 51 s
